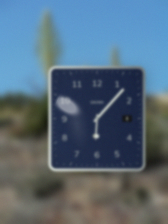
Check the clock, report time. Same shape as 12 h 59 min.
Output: 6 h 07 min
